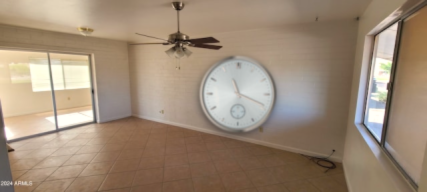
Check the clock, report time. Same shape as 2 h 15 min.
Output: 11 h 19 min
